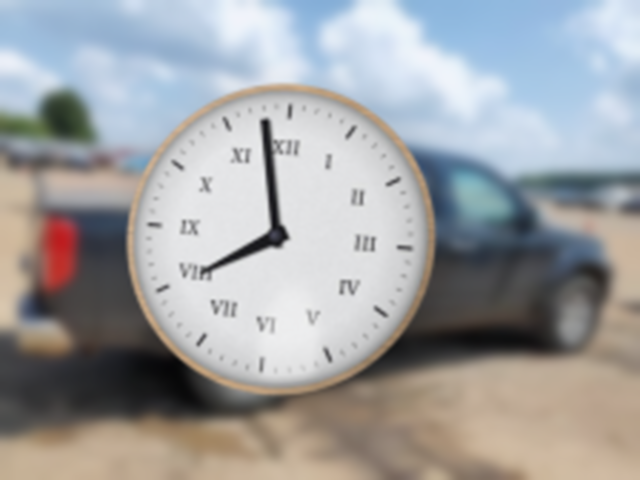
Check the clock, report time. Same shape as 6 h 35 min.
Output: 7 h 58 min
